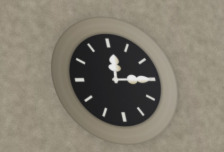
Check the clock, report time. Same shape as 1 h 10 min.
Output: 12 h 15 min
